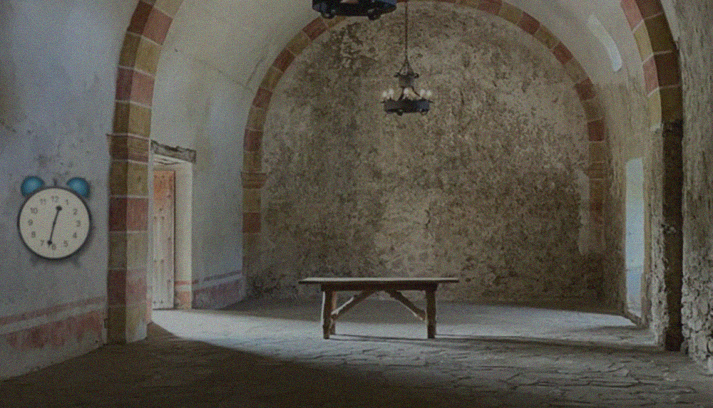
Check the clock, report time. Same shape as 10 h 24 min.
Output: 12 h 32 min
